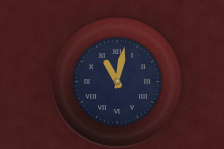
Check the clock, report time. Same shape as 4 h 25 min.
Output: 11 h 02 min
